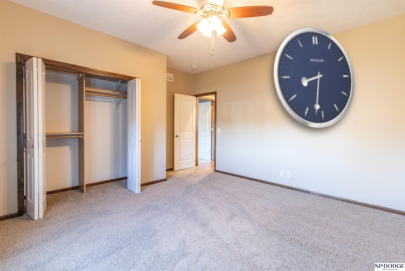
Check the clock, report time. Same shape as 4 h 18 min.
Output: 8 h 32 min
